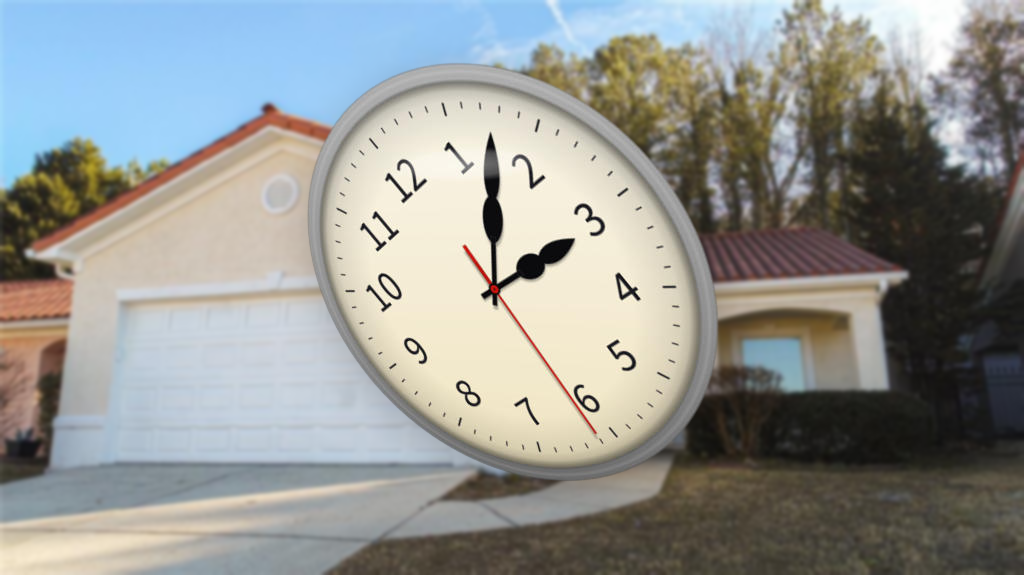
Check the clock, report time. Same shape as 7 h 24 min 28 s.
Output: 3 h 07 min 31 s
